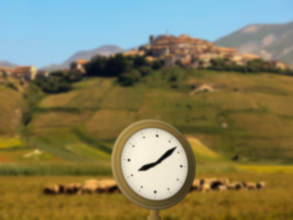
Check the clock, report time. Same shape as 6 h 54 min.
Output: 8 h 08 min
